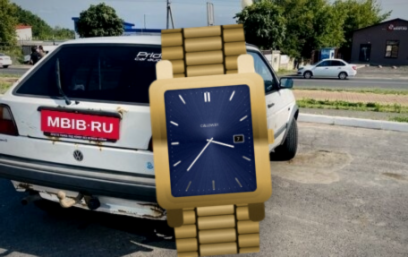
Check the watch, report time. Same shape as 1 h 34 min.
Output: 3 h 37 min
